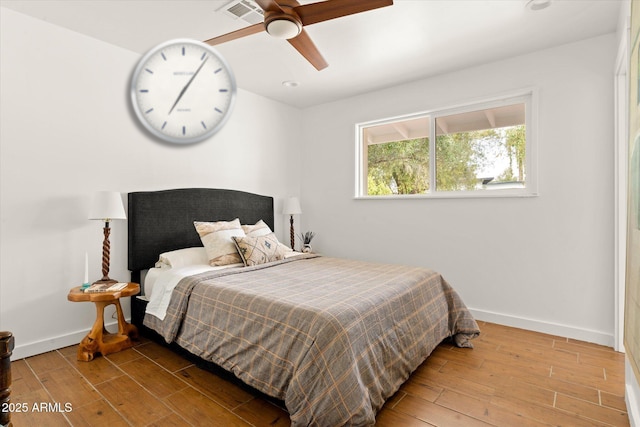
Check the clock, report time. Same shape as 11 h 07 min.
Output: 7 h 06 min
